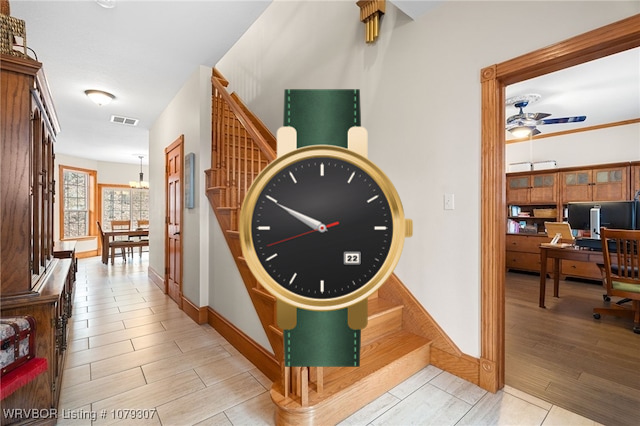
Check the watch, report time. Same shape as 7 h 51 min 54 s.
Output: 9 h 49 min 42 s
